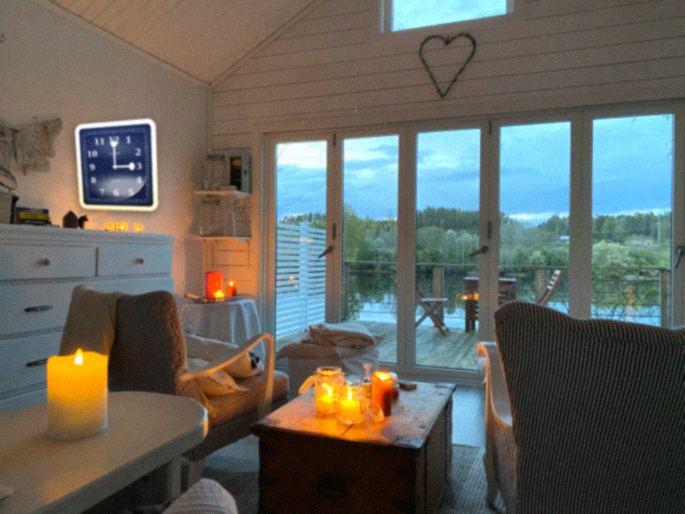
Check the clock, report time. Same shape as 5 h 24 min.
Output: 3 h 00 min
